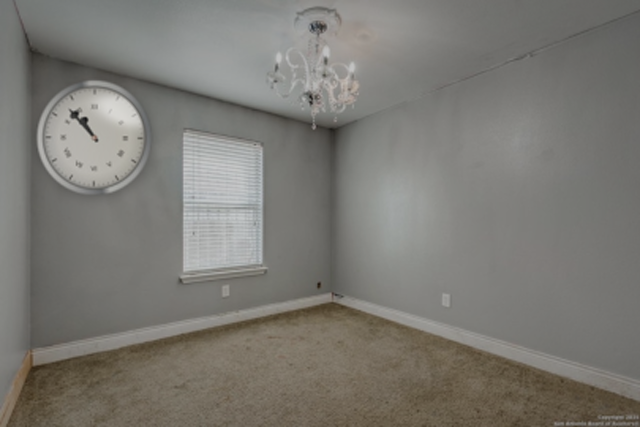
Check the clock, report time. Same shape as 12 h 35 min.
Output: 10 h 53 min
